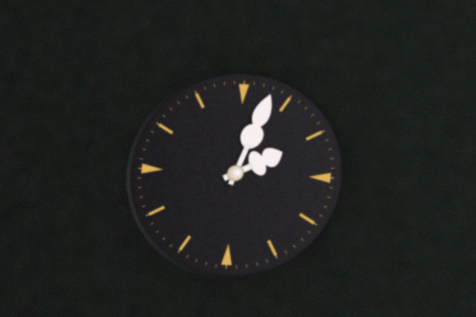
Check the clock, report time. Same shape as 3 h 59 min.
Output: 2 h 03 min
